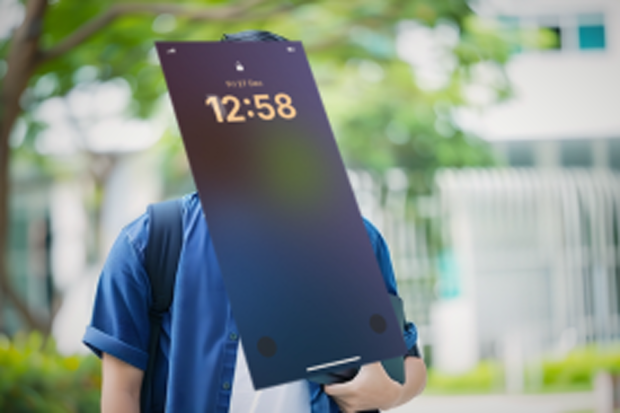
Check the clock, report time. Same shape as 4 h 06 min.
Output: 12 h 58 min
